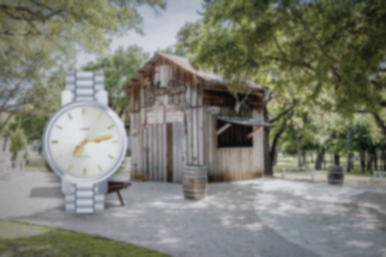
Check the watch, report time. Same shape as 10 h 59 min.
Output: 7 h 13 min
